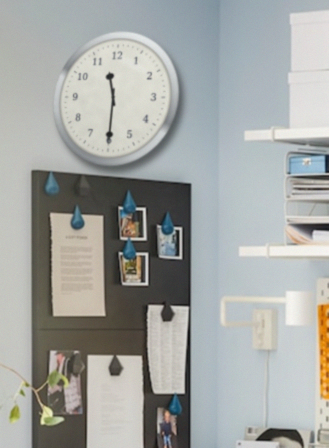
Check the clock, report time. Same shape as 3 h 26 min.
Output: 11 h 30 min
